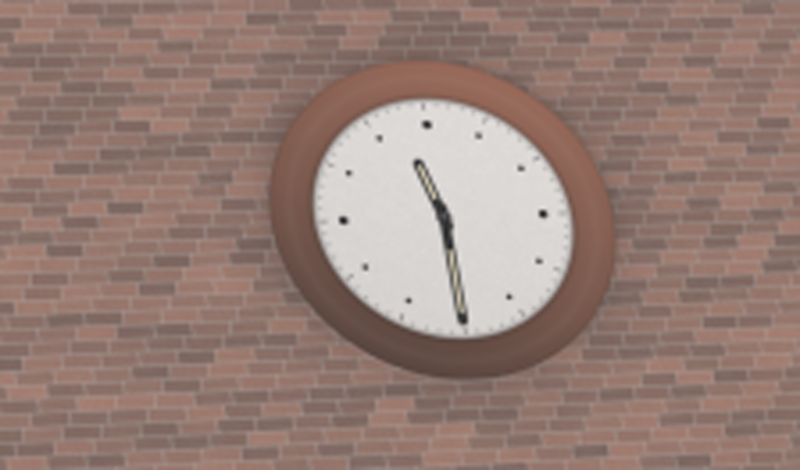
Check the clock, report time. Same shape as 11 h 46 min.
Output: 11 h 30 min
